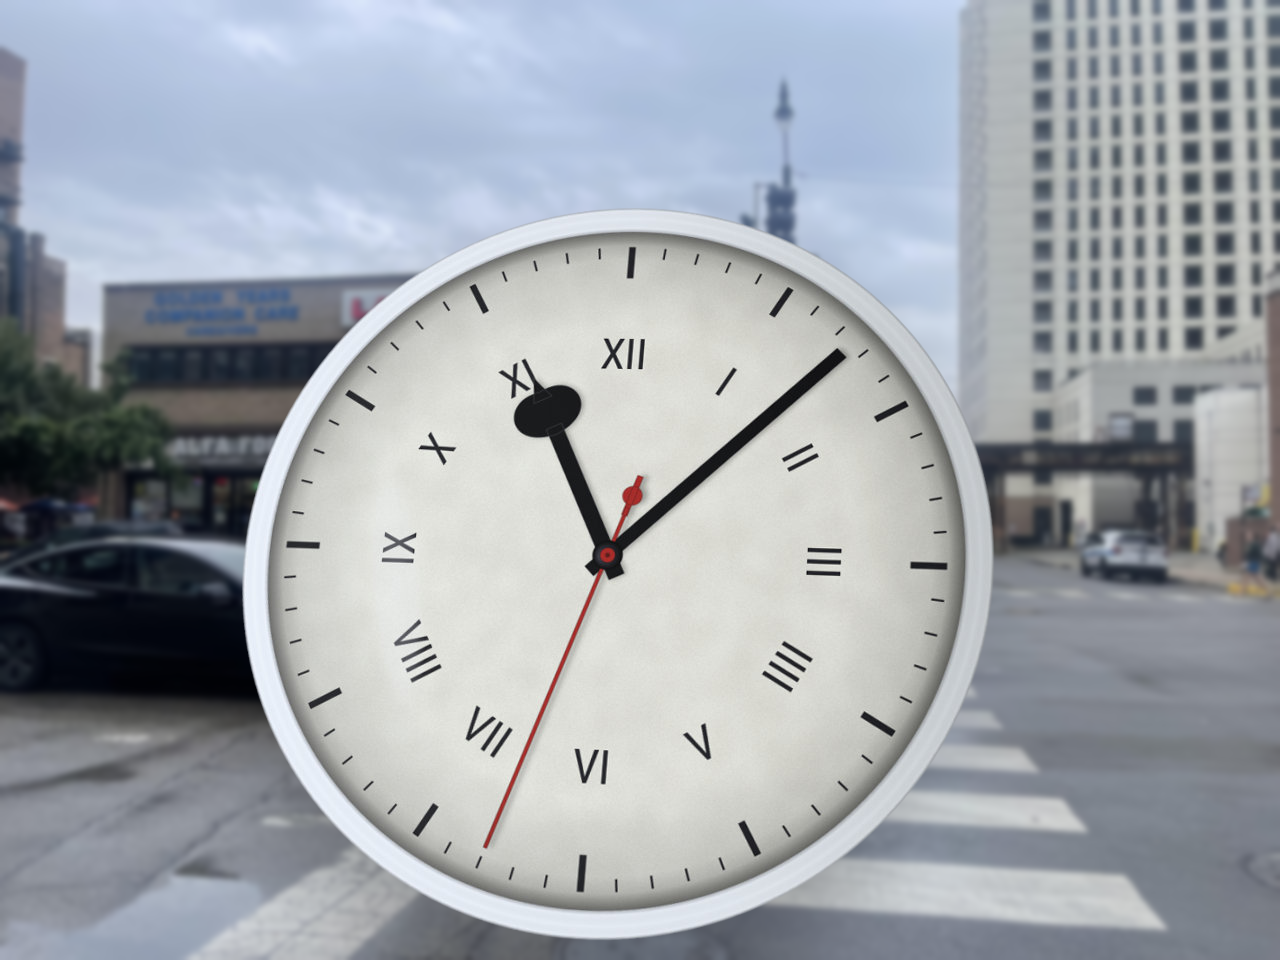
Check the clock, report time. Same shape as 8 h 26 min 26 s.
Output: 11 h 07 min 33 s
